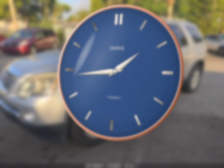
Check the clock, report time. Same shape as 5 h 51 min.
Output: 1 h 44 min
